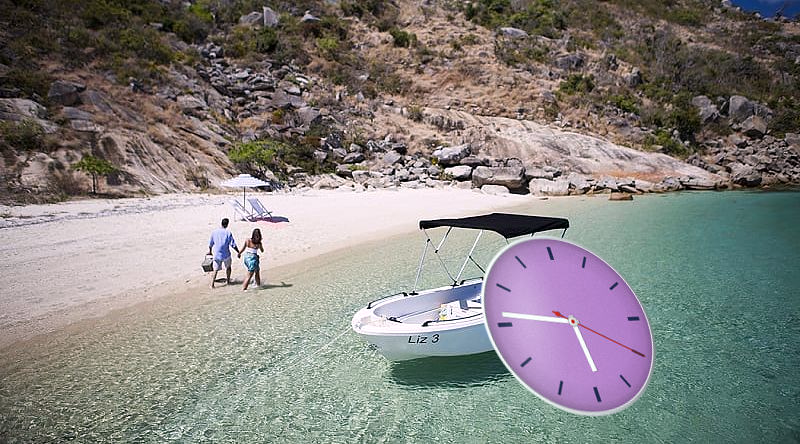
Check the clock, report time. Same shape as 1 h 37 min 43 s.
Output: 5 h 46 min 20 s
